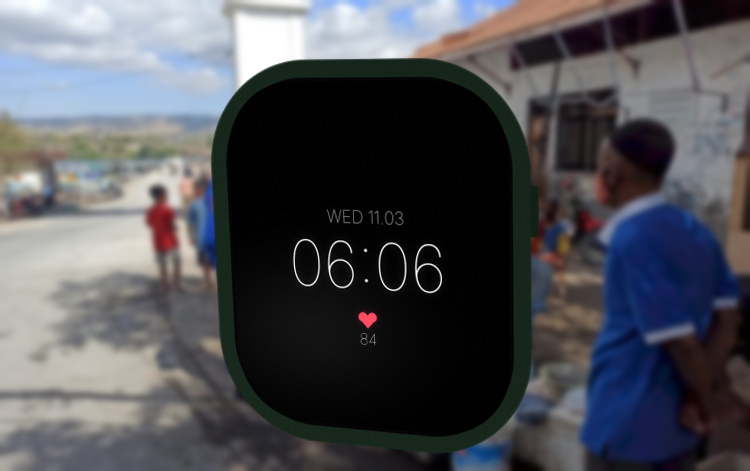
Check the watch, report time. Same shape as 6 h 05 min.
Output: 6 h 06 min
